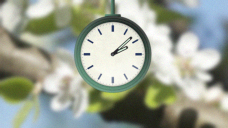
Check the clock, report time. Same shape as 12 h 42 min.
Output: 2 h 08 min
